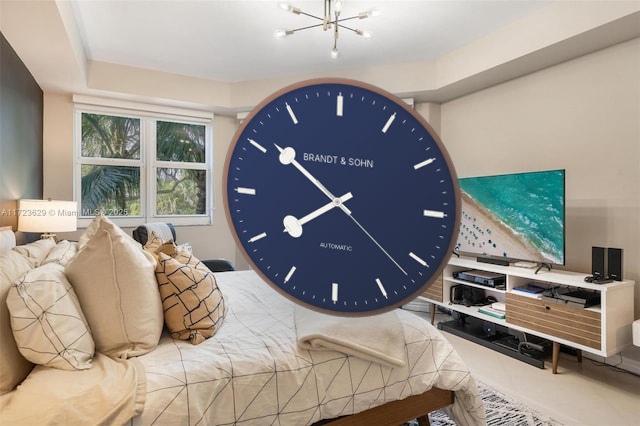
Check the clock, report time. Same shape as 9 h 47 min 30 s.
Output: 7 h 51 min 22 s
